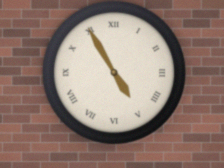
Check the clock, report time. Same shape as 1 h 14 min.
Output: 4 h 55 min
